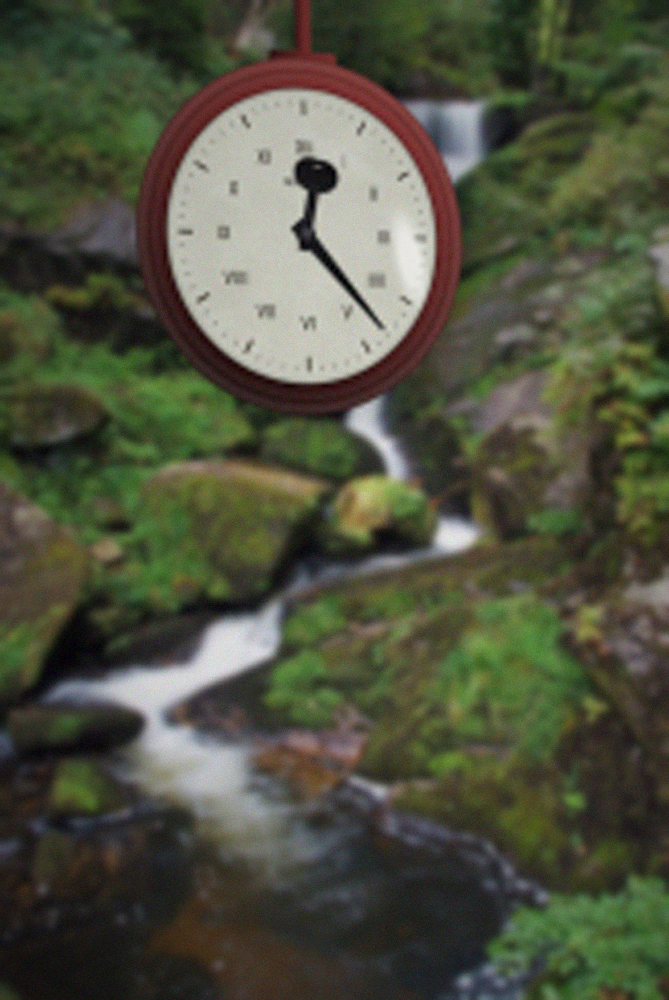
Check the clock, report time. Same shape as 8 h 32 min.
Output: 12 h 23 min
